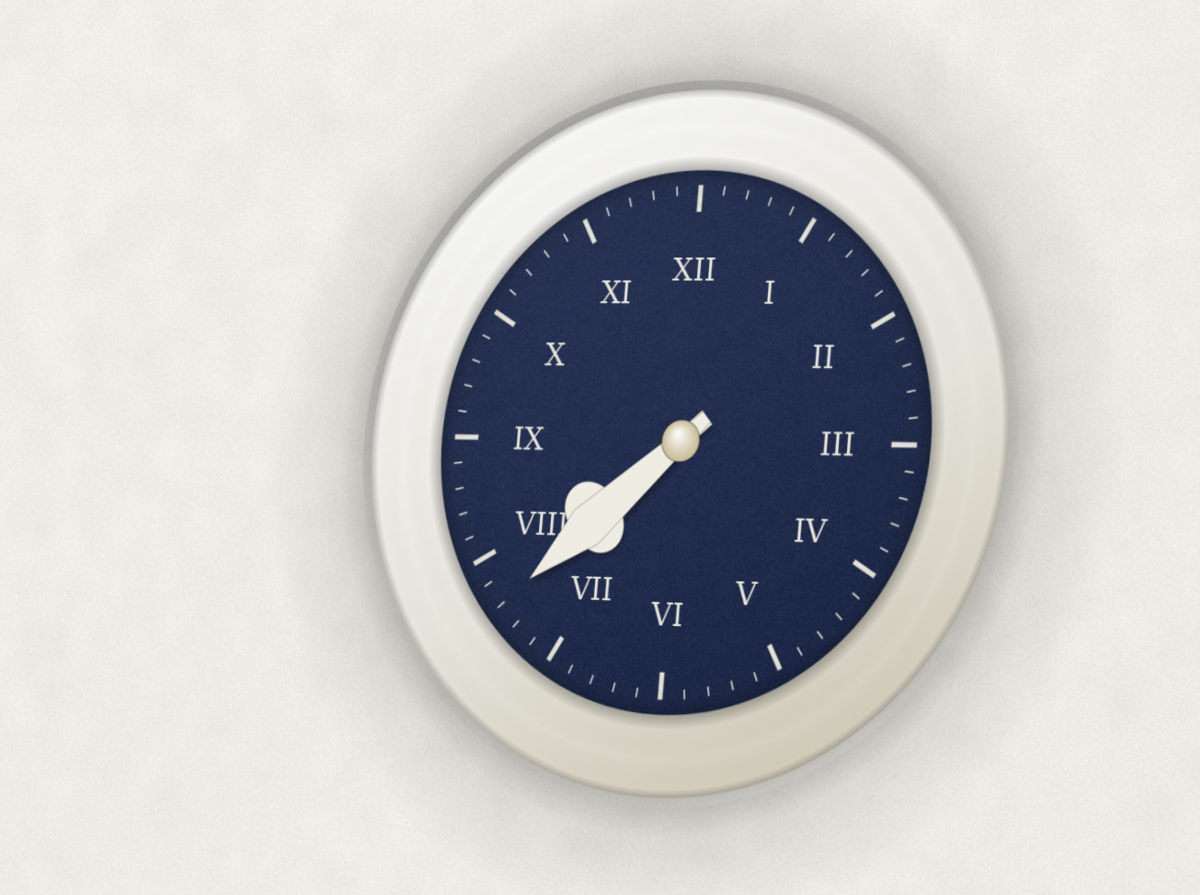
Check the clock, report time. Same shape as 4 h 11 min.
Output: 7 h 38 min
